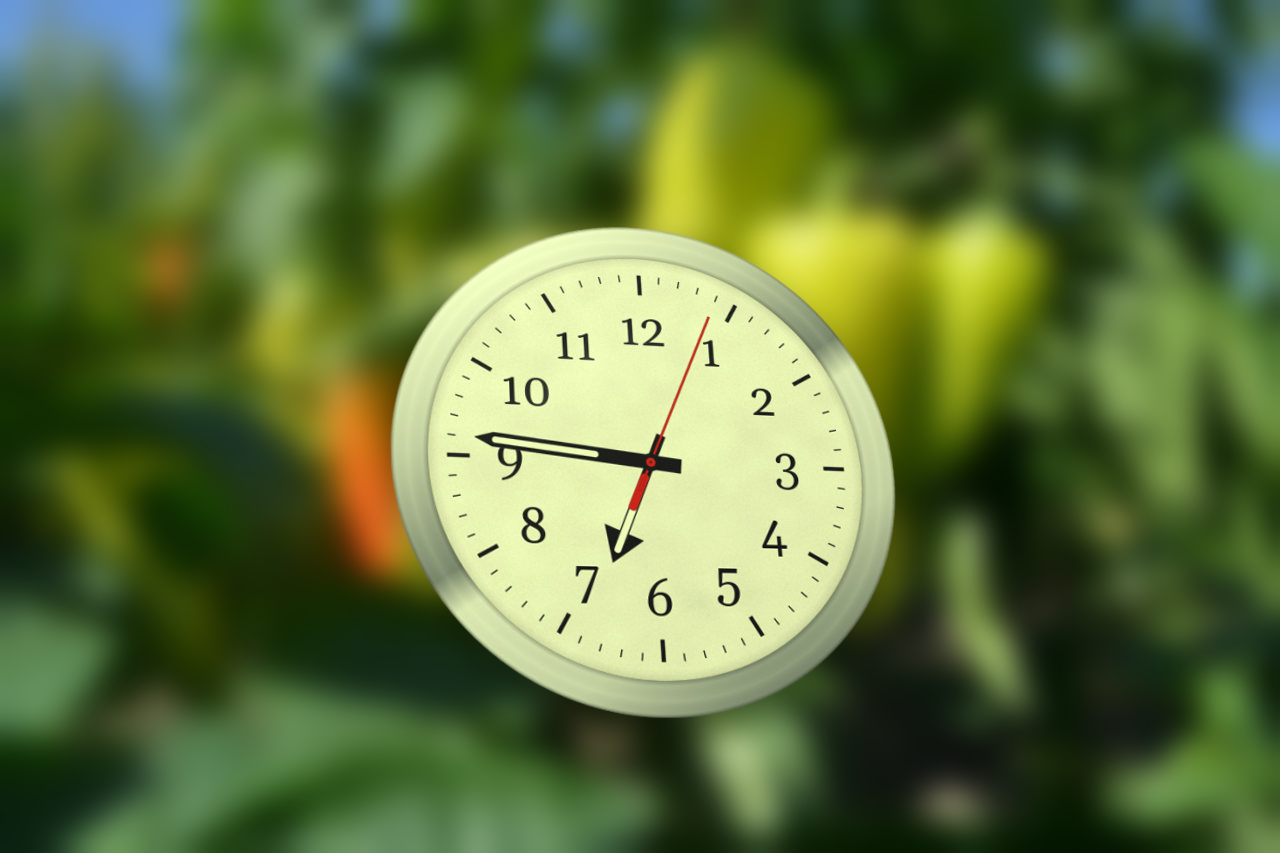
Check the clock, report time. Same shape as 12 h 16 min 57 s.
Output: 6 h 46 min 04 s
